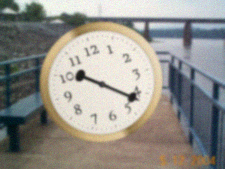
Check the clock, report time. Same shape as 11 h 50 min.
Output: 10 h 22 min
